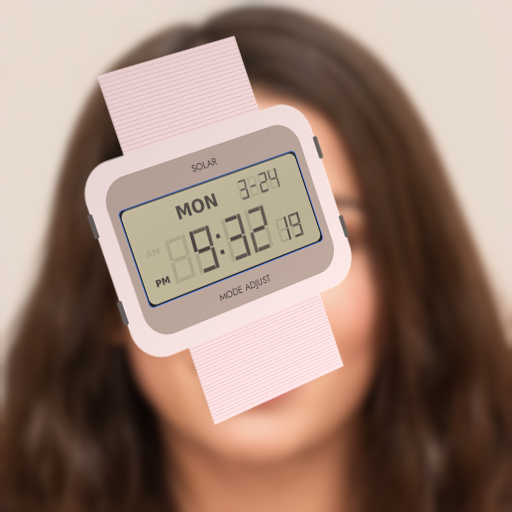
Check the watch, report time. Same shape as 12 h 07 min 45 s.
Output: 9 h 32 min 19 s
